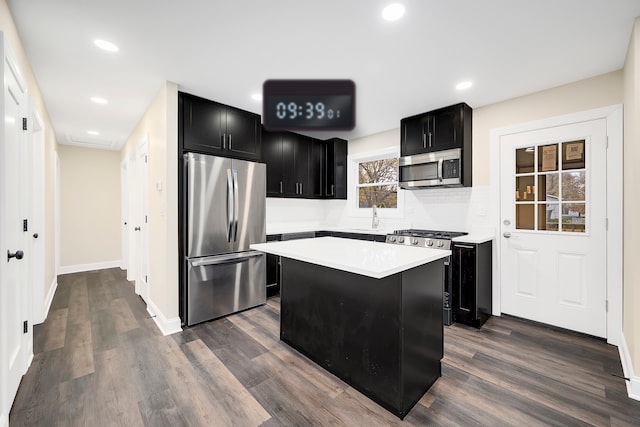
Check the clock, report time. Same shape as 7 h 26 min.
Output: 9 h 39 min
